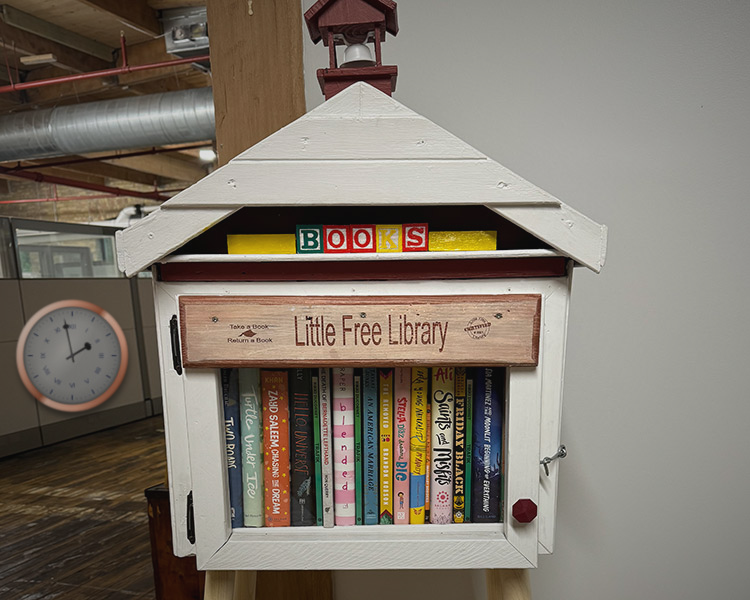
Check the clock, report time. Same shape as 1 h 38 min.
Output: 1 h 58 min
